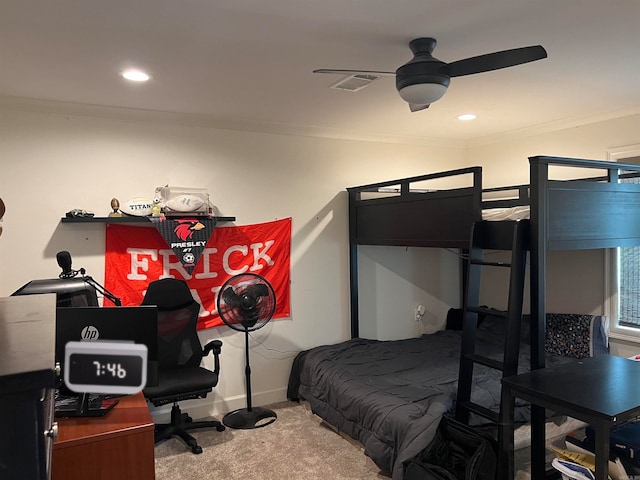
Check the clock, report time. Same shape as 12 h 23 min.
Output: 7 h 46 min
